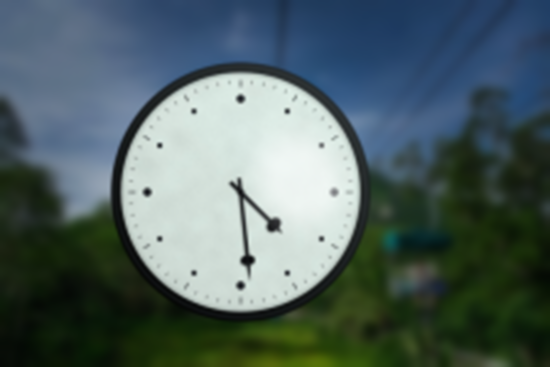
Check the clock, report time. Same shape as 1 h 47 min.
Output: 4 h 29 min
